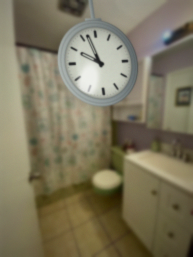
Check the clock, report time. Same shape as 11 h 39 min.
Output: 9 h 57 min
